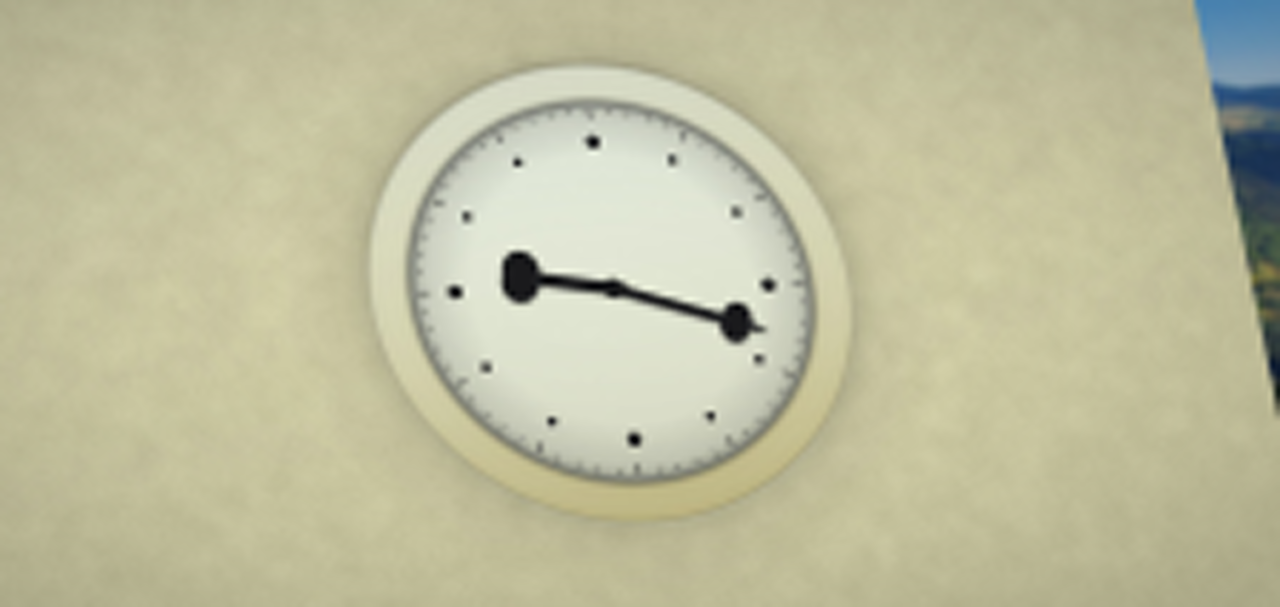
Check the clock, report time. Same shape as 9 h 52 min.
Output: 9 h 18 min
